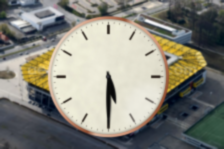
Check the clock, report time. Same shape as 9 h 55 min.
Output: 5 h 30 min
